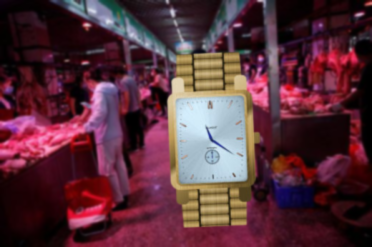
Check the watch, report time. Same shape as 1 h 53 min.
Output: 11 h 21 min
